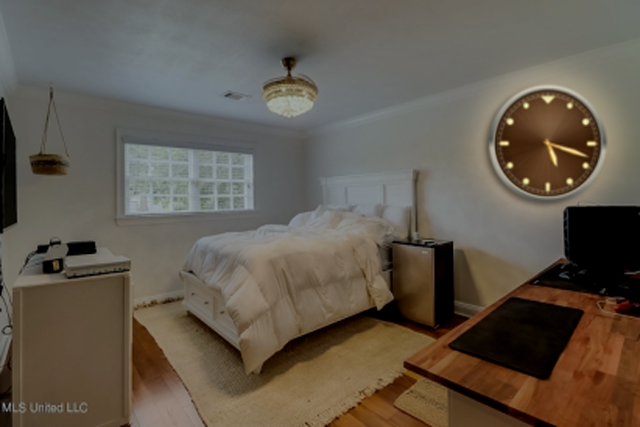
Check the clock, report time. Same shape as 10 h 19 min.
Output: 5 h 18 min
